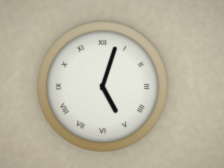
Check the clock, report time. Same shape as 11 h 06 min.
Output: 5 h 03 min
